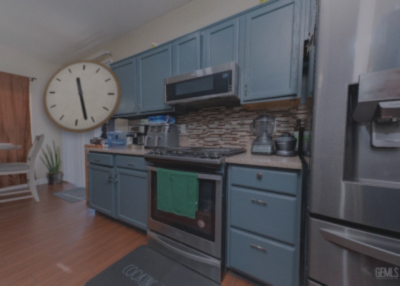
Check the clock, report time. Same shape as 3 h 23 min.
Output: 11 h 27 min
